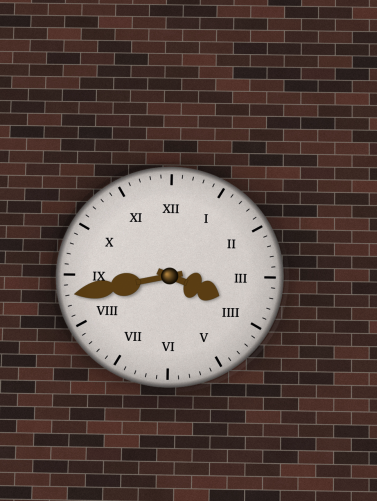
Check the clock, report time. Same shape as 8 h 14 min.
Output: 3 h 43 min
